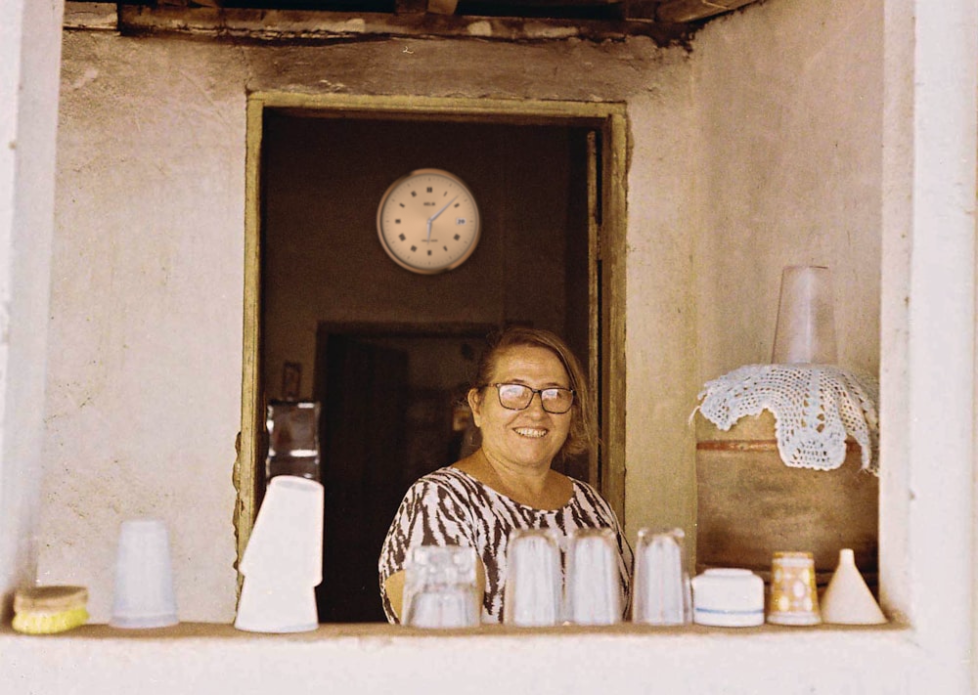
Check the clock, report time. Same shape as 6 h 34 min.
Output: 6 h 08 min
